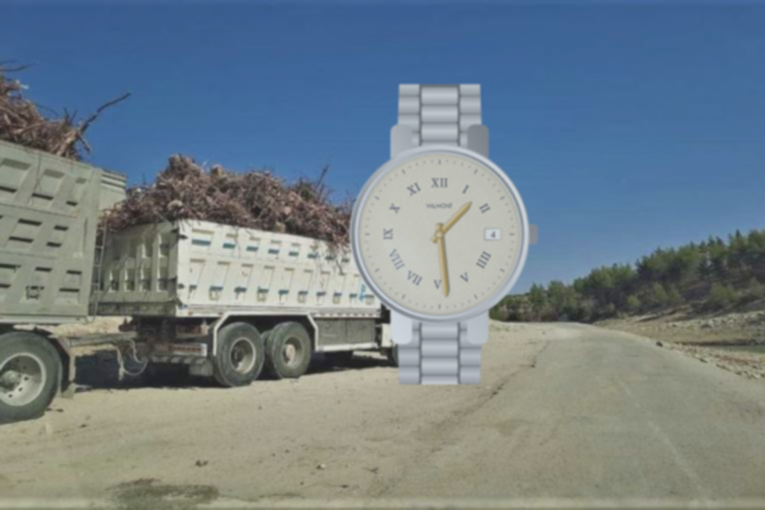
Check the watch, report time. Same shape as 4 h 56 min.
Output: 1 h 29 min
